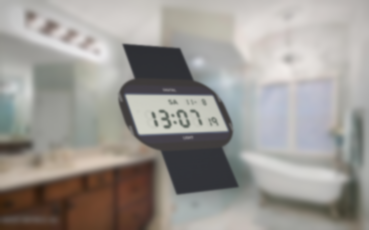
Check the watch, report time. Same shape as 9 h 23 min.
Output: 13 h 07 min
